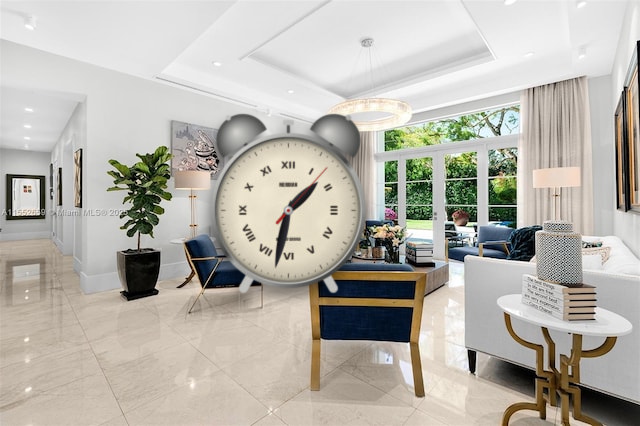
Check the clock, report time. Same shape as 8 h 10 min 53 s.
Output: 1 h 32 min 07 s
